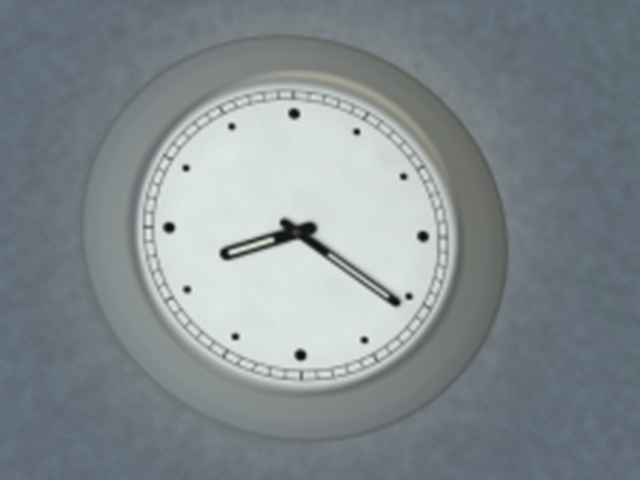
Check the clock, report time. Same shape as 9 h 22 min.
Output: 8 h 21 min
